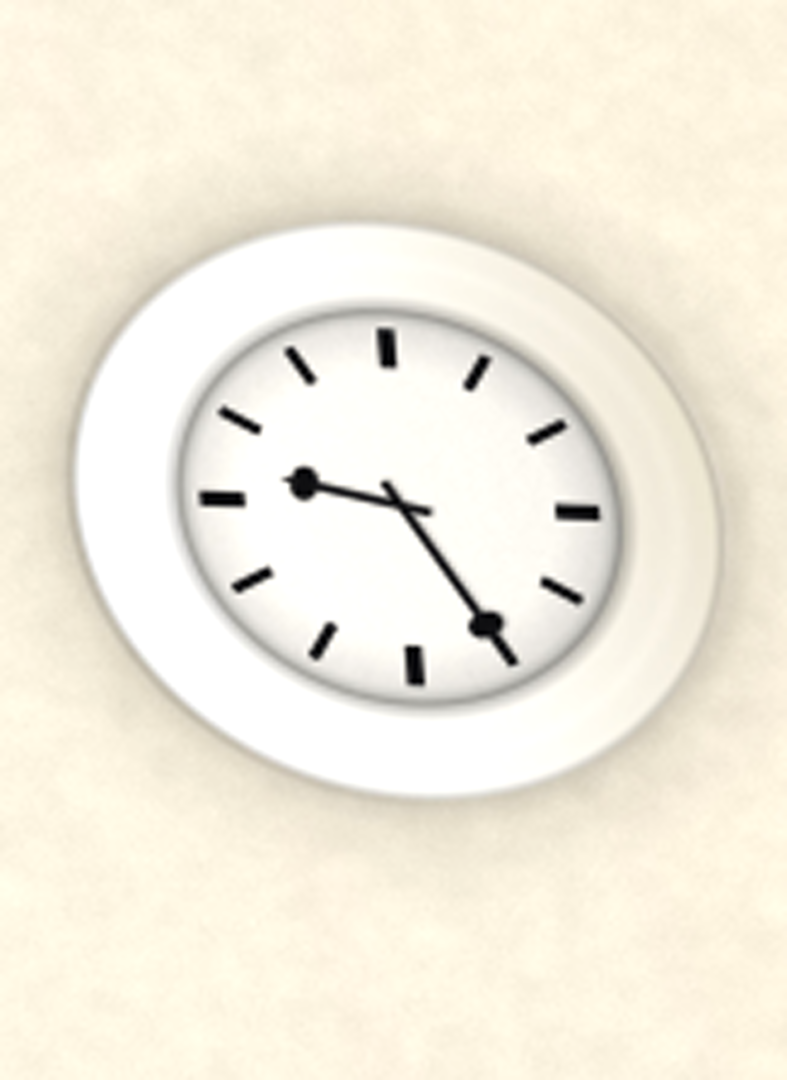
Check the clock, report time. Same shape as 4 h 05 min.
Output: 9 h 25 min
